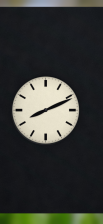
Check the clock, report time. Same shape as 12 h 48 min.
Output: 8 h 11 min
